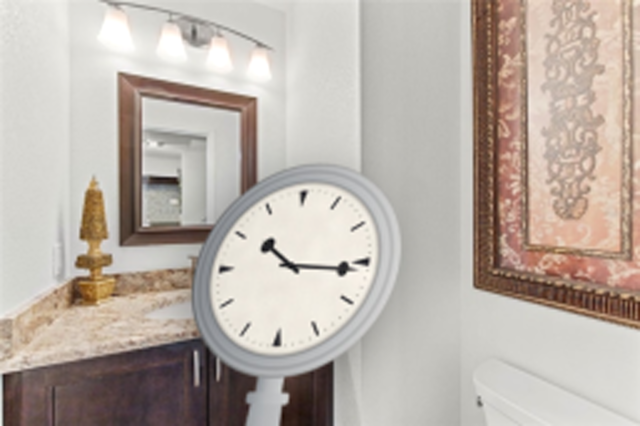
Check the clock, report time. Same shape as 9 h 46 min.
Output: 10 h 16 min
